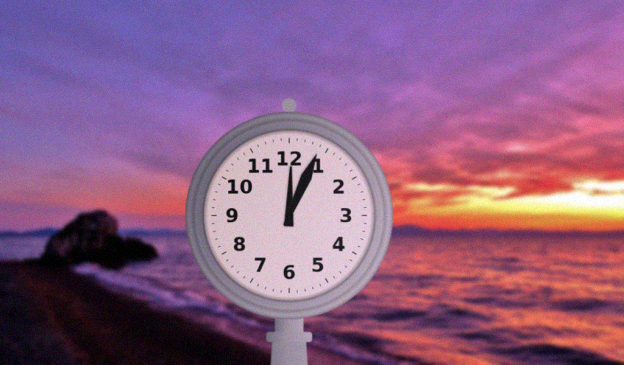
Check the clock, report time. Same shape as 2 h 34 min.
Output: 12 h 04 min
